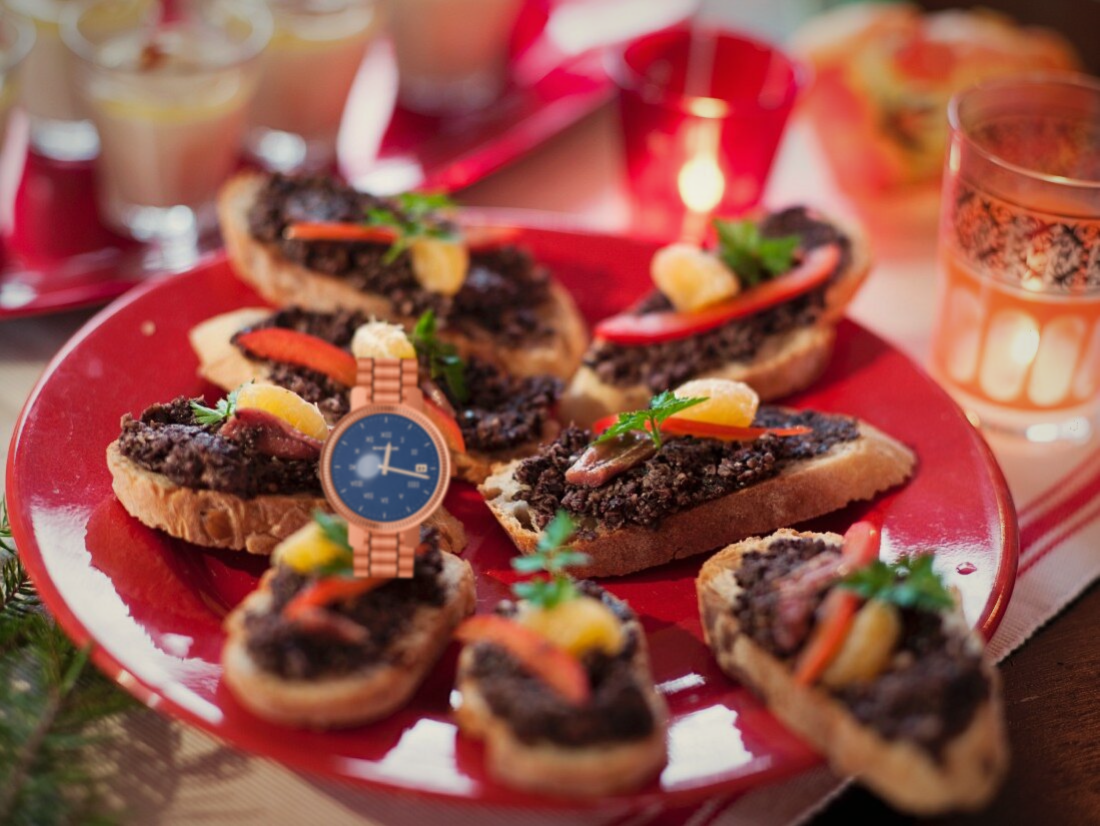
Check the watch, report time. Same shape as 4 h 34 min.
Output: 12 h 17 min
